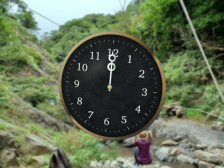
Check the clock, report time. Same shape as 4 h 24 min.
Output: 12 h 00 min
